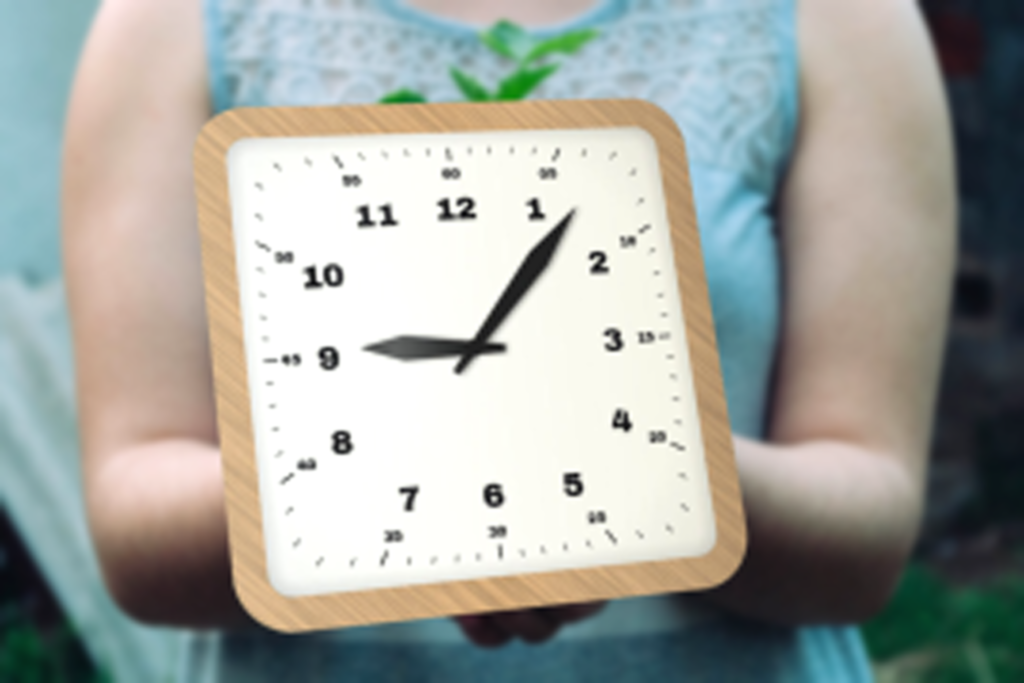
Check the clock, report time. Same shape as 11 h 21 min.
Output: 9 h 07 min
